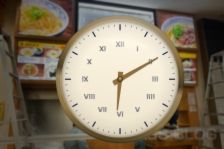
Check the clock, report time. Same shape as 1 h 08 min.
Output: 6 h 10 min
